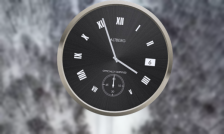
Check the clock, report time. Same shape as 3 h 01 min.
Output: 3 h 56 min
